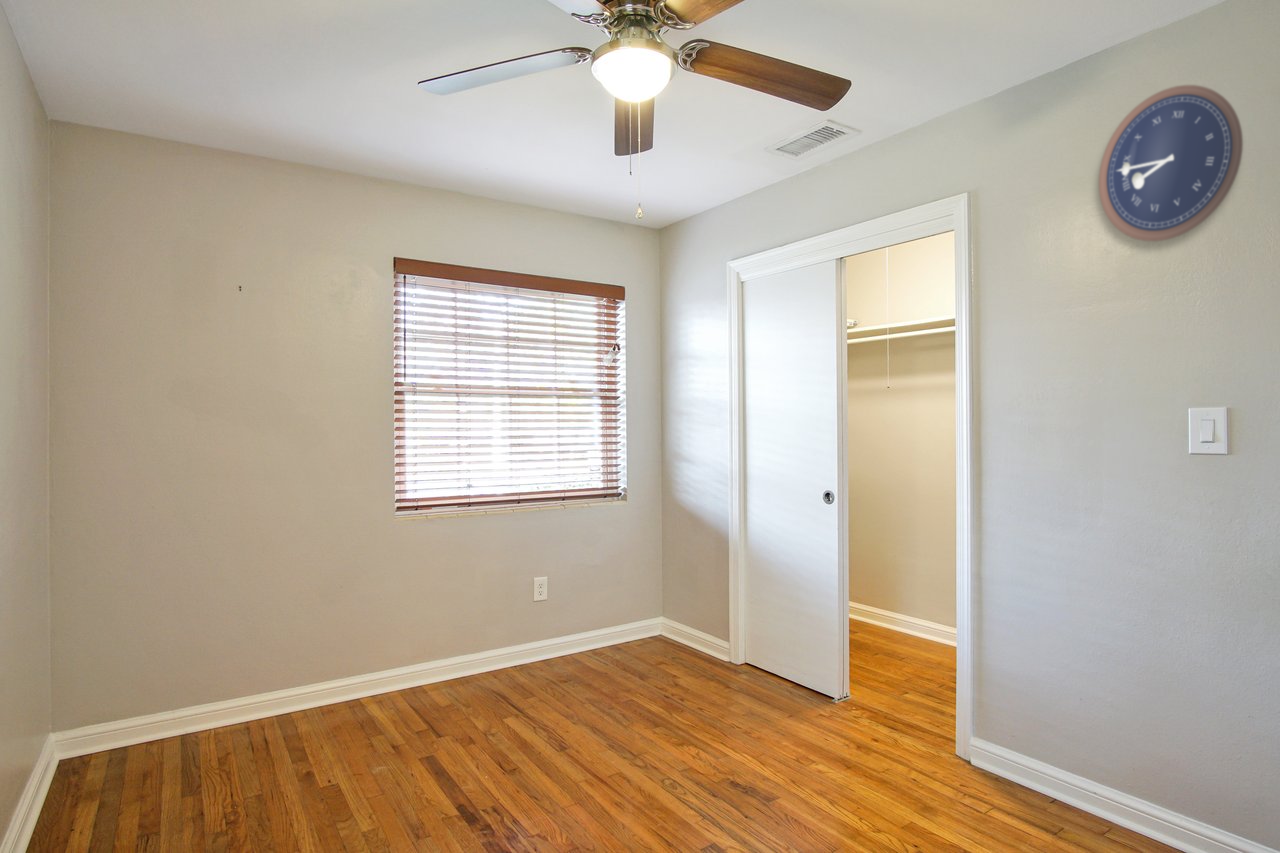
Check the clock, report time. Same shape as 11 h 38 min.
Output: 7 h 43 min
